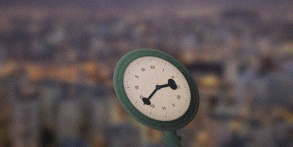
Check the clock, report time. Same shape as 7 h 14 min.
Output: 2 h 38 min
